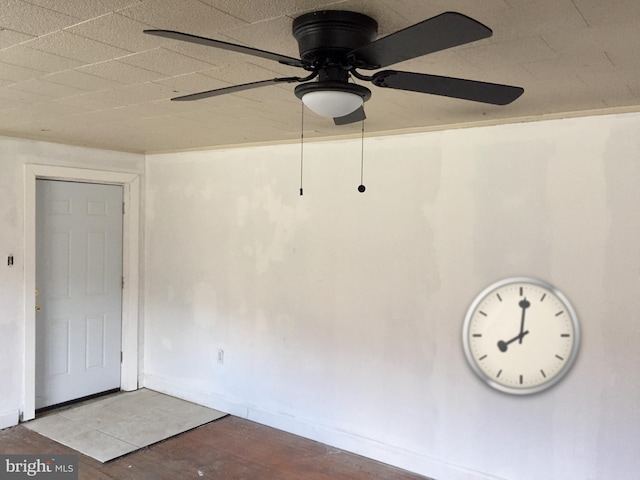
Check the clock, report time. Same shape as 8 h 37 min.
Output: 8 h 01 min
